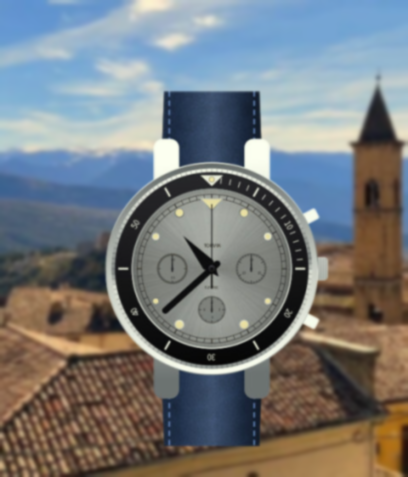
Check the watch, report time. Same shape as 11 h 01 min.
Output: 10 h 38 min
